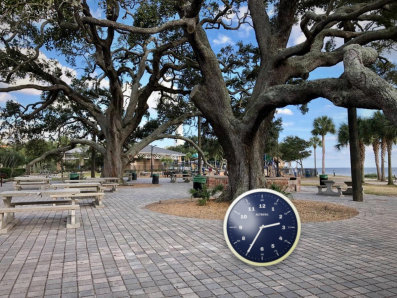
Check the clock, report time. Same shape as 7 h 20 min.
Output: 2 h 35 min
